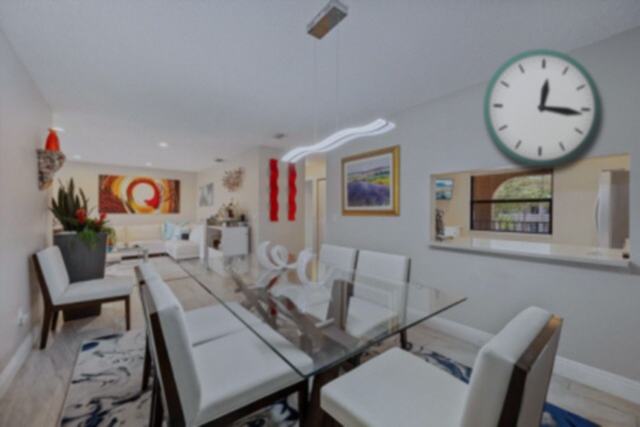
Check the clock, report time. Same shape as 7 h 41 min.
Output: 12 h 16 min
